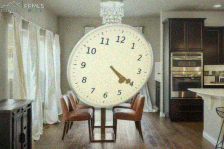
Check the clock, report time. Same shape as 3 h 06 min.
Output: 4 h 20 min
